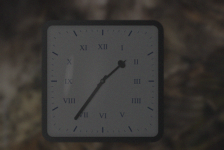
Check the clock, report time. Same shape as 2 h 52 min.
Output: 1 h 36 min
